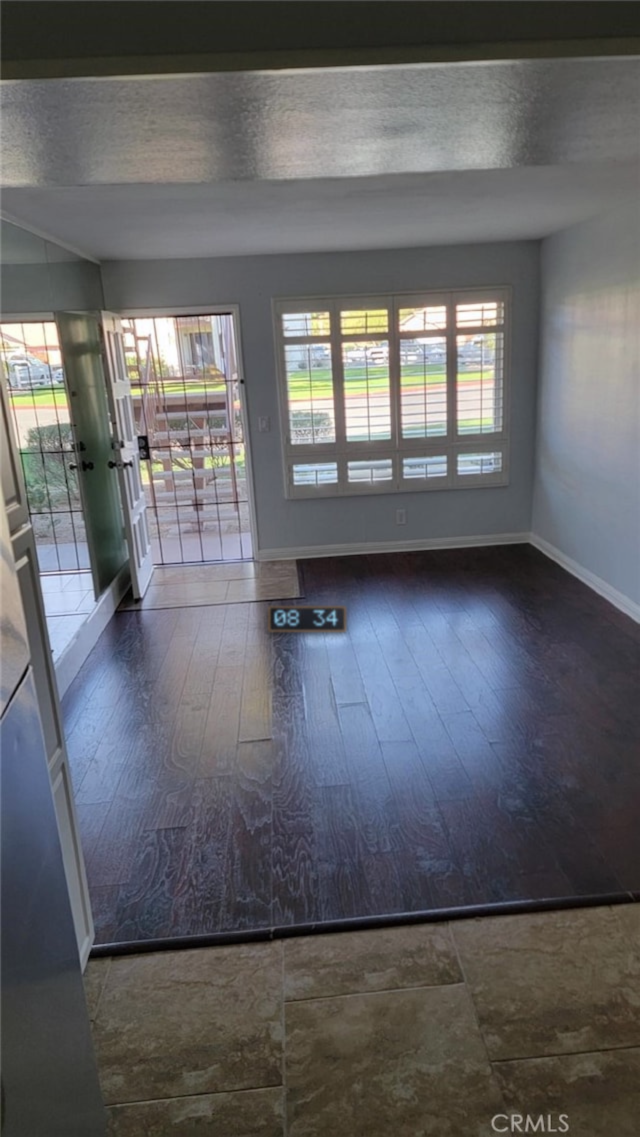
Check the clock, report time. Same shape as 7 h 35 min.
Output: 8 h 34 min
